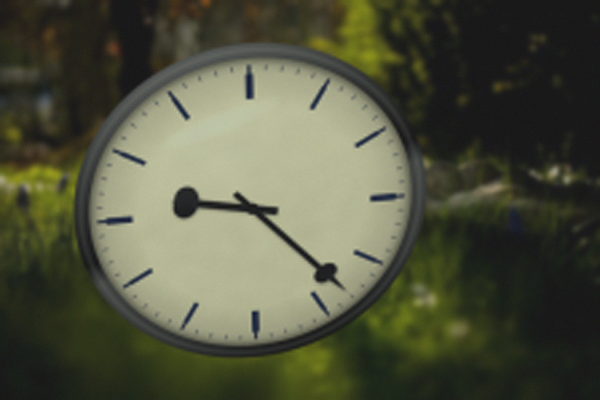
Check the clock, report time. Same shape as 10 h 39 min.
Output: 9 h 23 min
